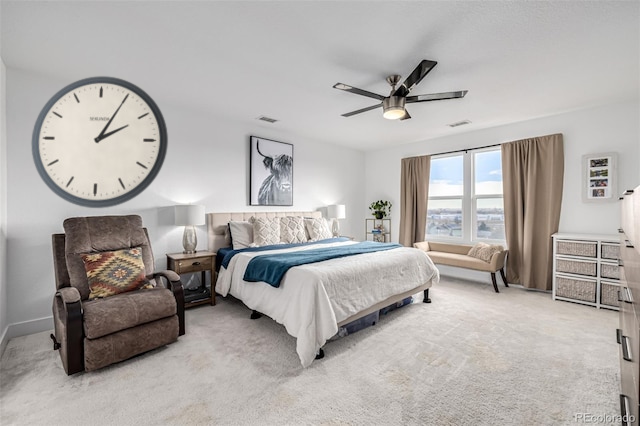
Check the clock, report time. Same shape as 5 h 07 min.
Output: 2 h 05 min
